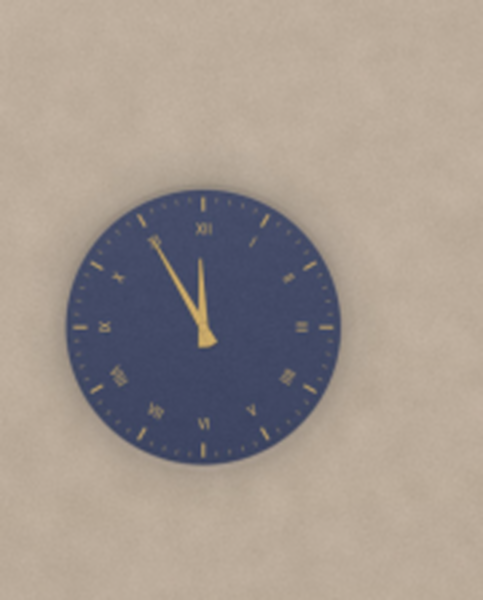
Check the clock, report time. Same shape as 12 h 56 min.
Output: 11 h 55 min
